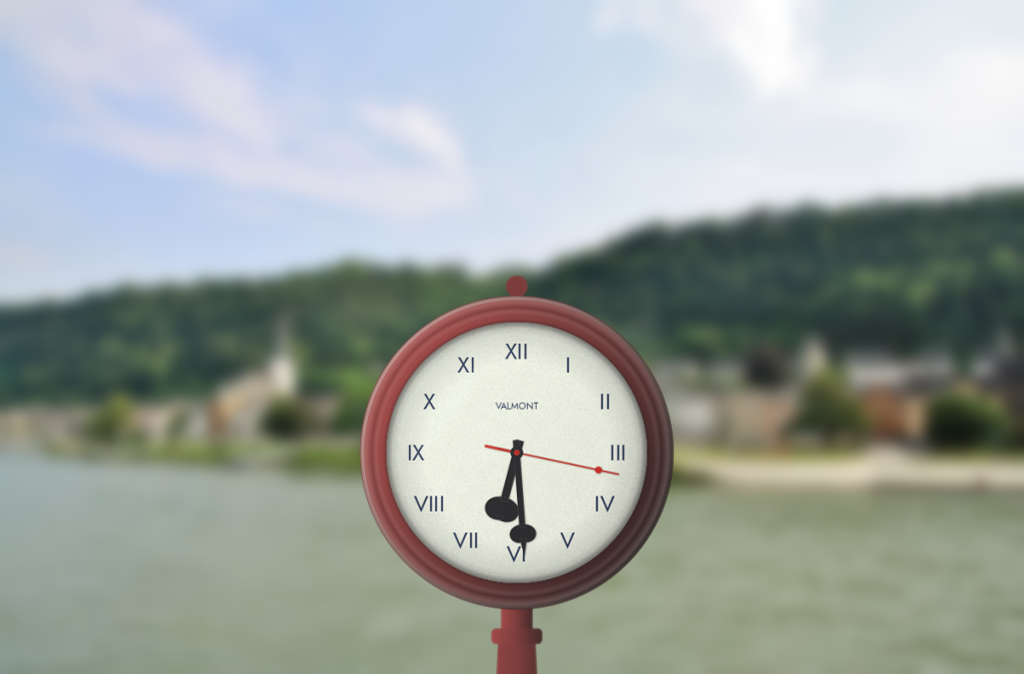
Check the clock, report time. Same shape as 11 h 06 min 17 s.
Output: 6 h 29 min 17 s
